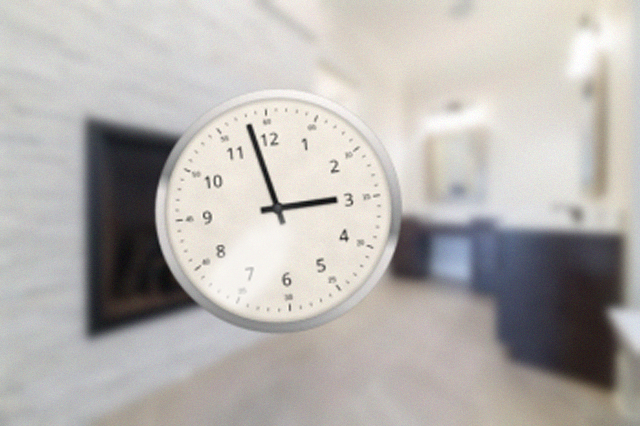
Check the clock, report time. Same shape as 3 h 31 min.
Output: 2 h 58 min
